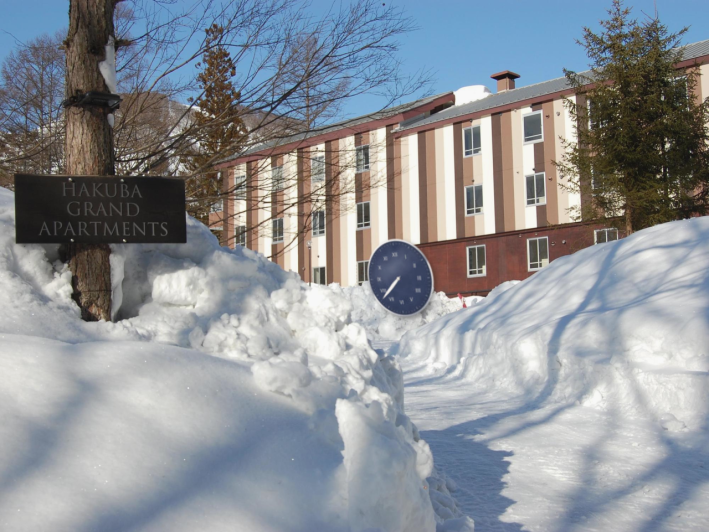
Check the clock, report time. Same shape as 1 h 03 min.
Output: 7 h 38 min
